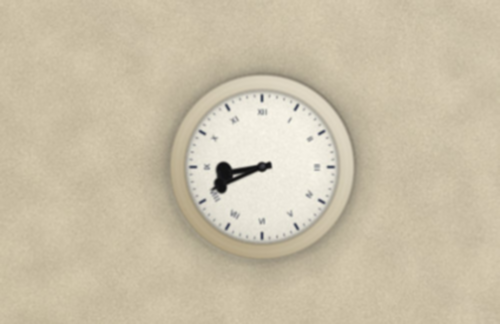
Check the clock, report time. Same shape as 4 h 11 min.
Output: 8 h 41 min
